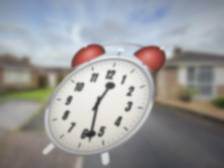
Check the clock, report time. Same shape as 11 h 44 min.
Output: 12 h 28 min
